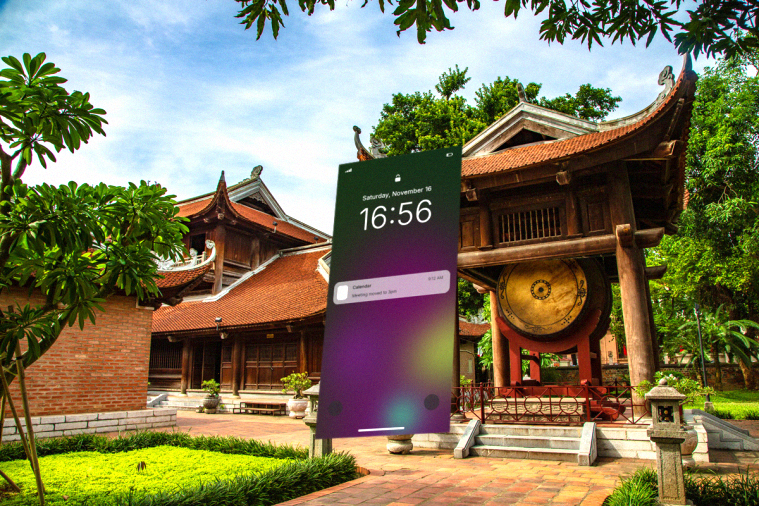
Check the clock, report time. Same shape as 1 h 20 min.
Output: 16 h 56 min
